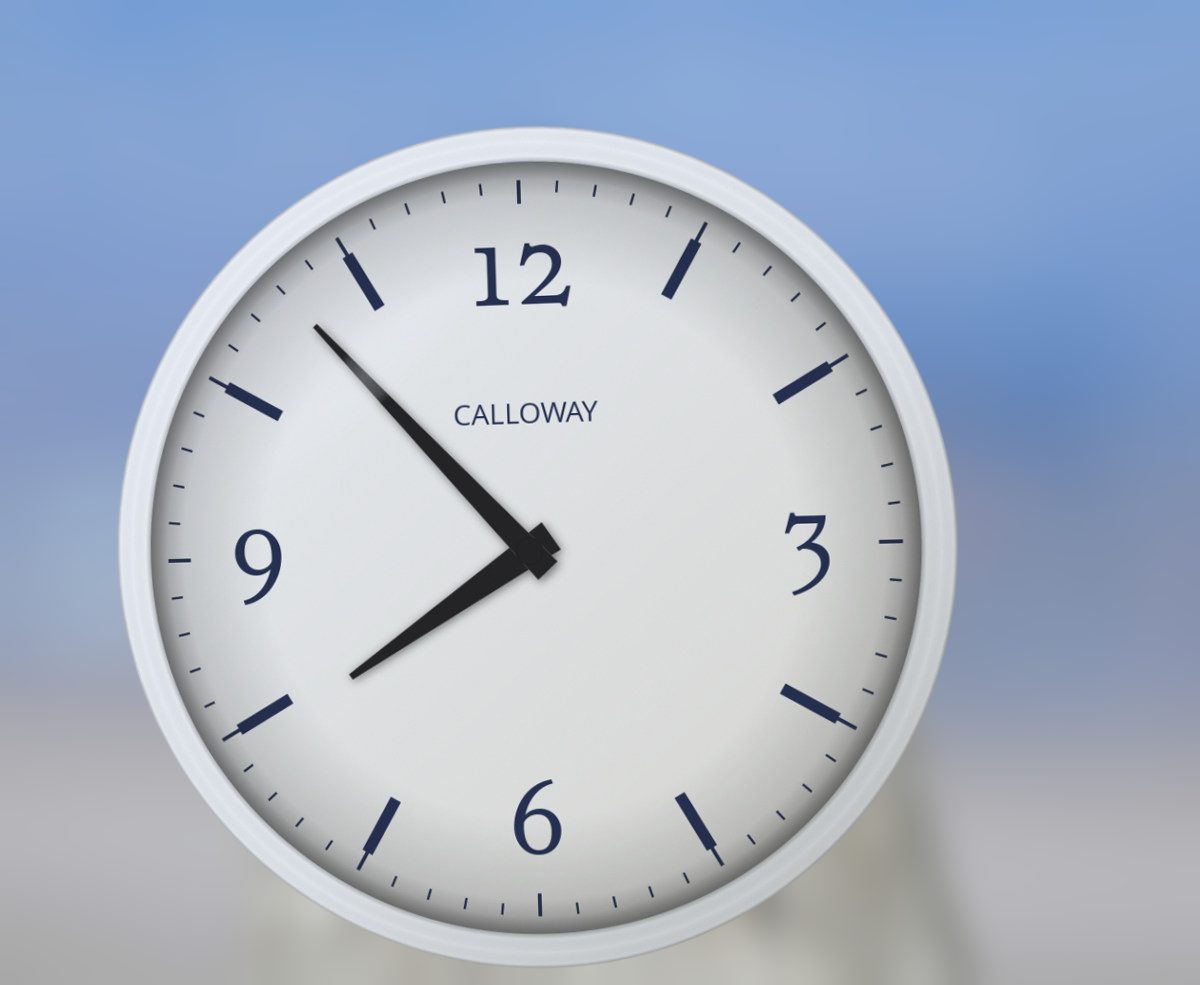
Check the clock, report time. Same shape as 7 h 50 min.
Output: 7 h 53 min
